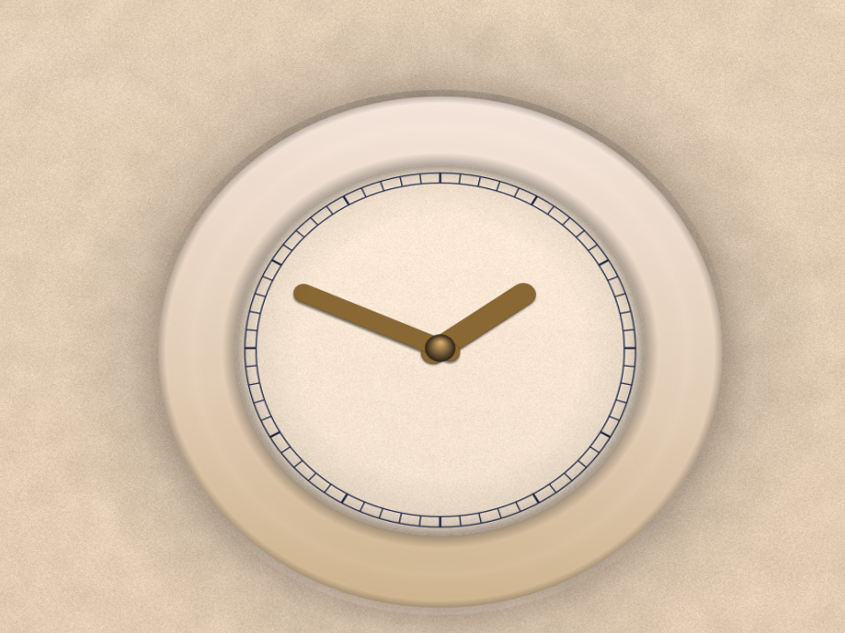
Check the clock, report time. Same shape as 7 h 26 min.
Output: 1 h 49 min
